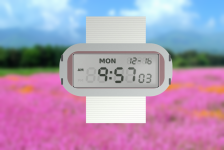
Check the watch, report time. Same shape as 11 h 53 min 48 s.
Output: 9 h 57 min 03 s
